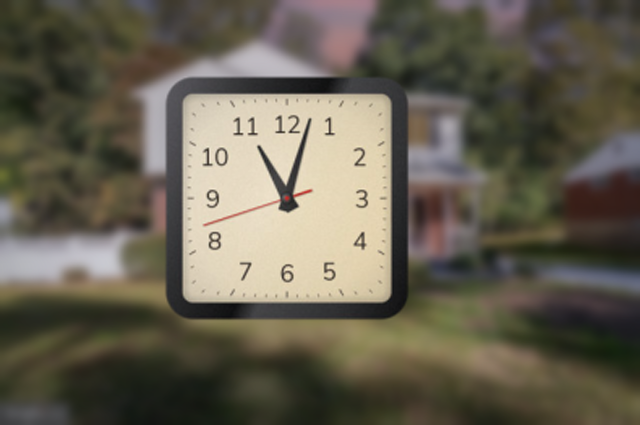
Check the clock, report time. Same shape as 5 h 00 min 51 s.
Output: 11 h 02 min 42 s
